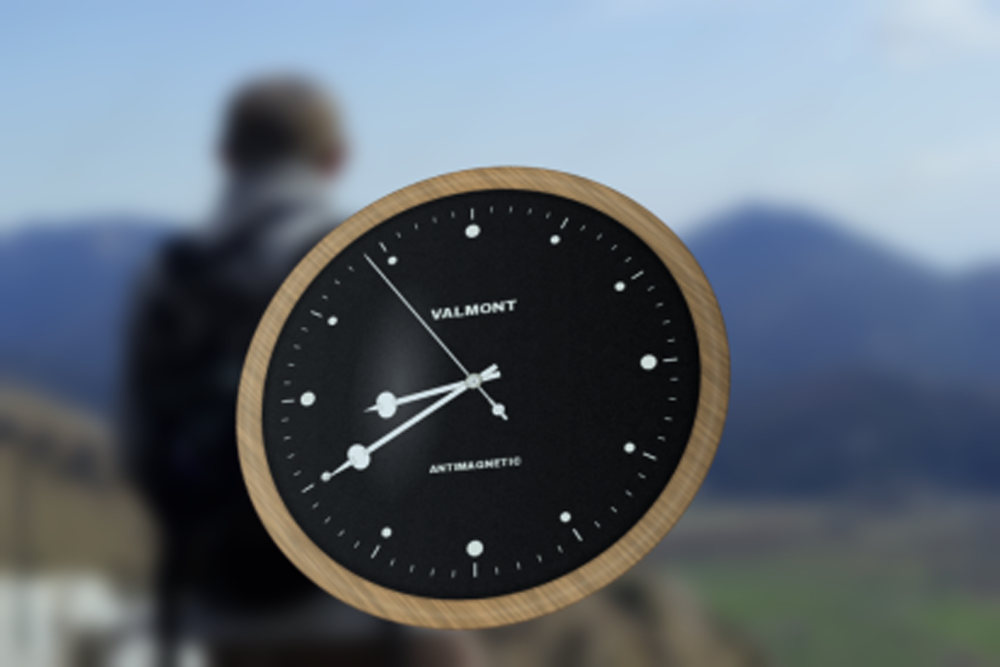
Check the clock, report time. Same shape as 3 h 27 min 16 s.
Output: 8 h 39 min 54 s
